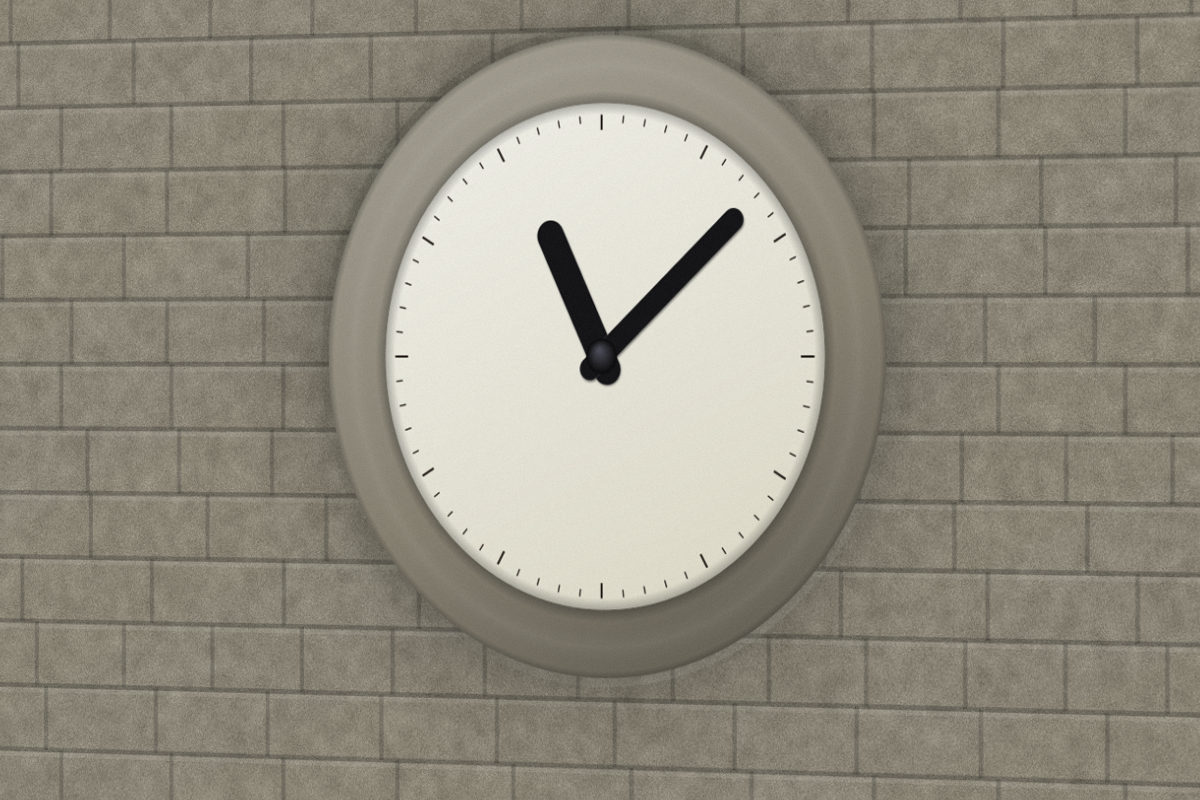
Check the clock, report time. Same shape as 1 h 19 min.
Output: 11 h 08 min
